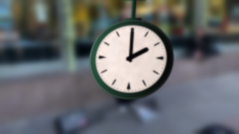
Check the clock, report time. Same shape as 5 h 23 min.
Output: 2 h 00 min
